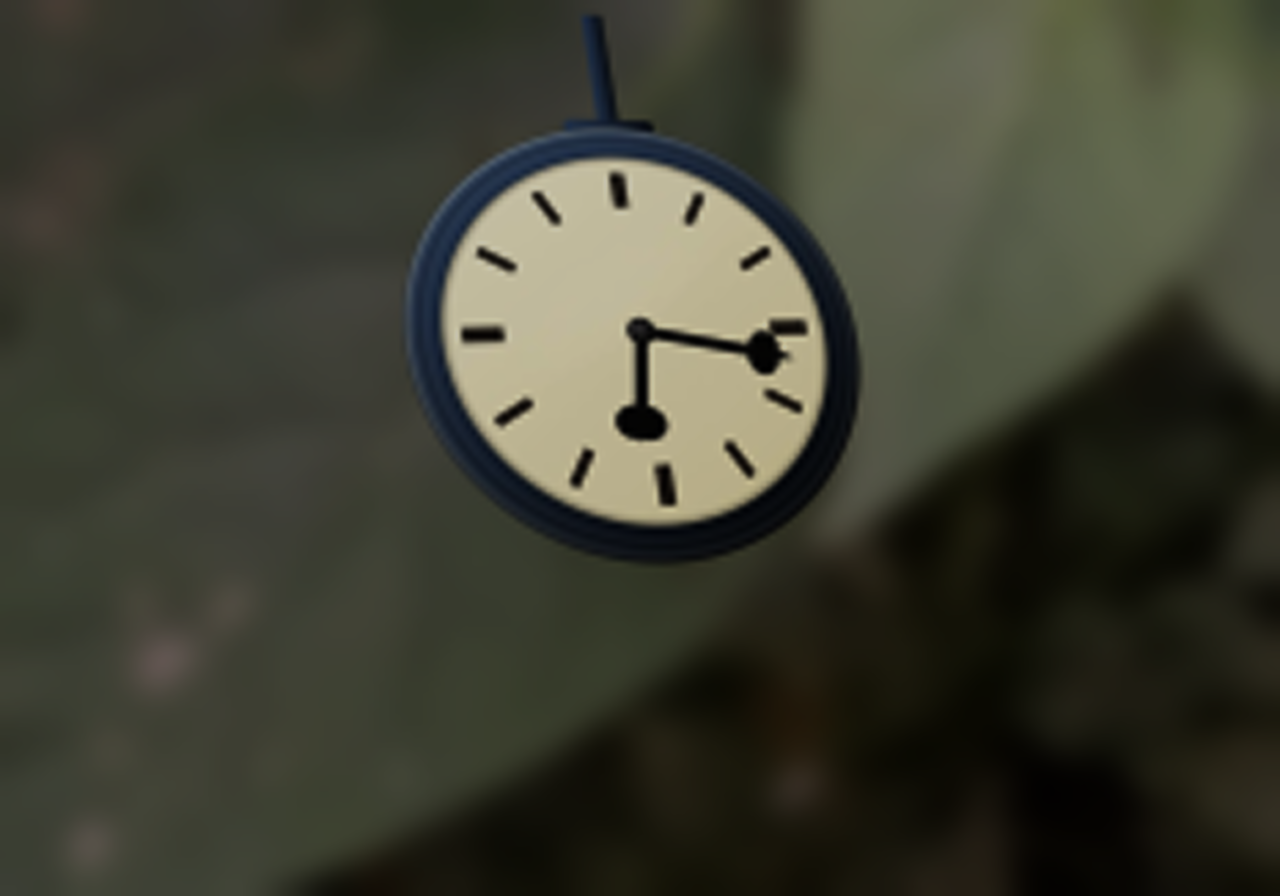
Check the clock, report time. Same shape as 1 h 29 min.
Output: 6 h 17 min
